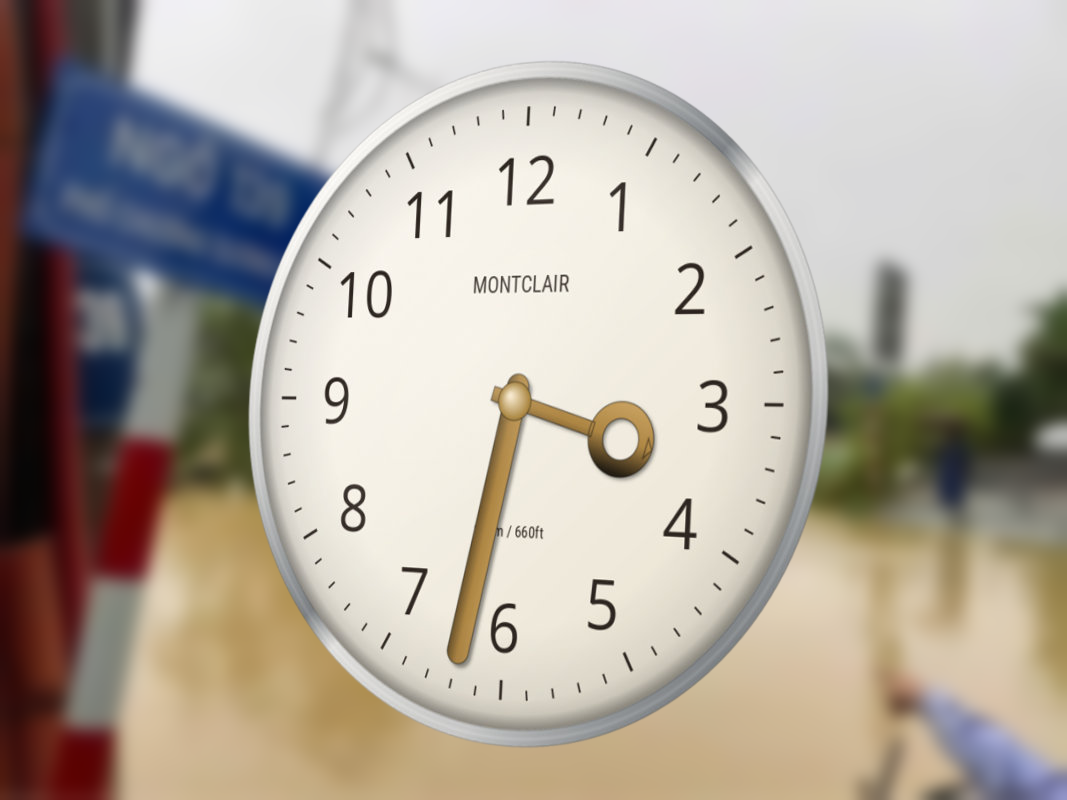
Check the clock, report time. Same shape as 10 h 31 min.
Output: 3 h 32 min
